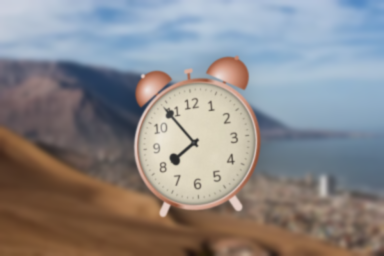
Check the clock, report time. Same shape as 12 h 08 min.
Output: 7 h 54 min
